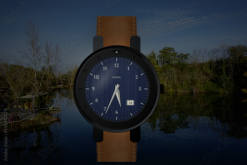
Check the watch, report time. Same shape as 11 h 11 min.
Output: 5 h 34 min
